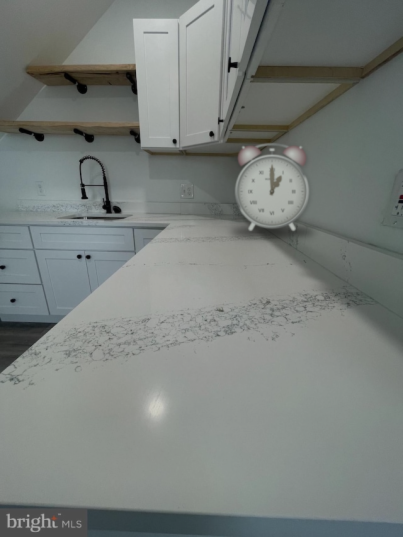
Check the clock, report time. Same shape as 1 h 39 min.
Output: 1 h 00 min
